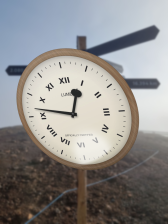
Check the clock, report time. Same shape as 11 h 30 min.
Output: 12 h 47 min
